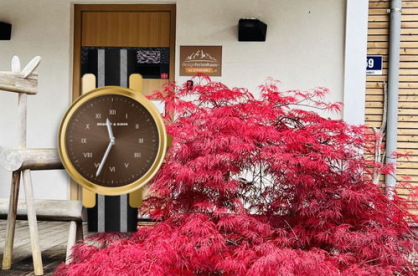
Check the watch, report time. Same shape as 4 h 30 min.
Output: 11 h 34 min
